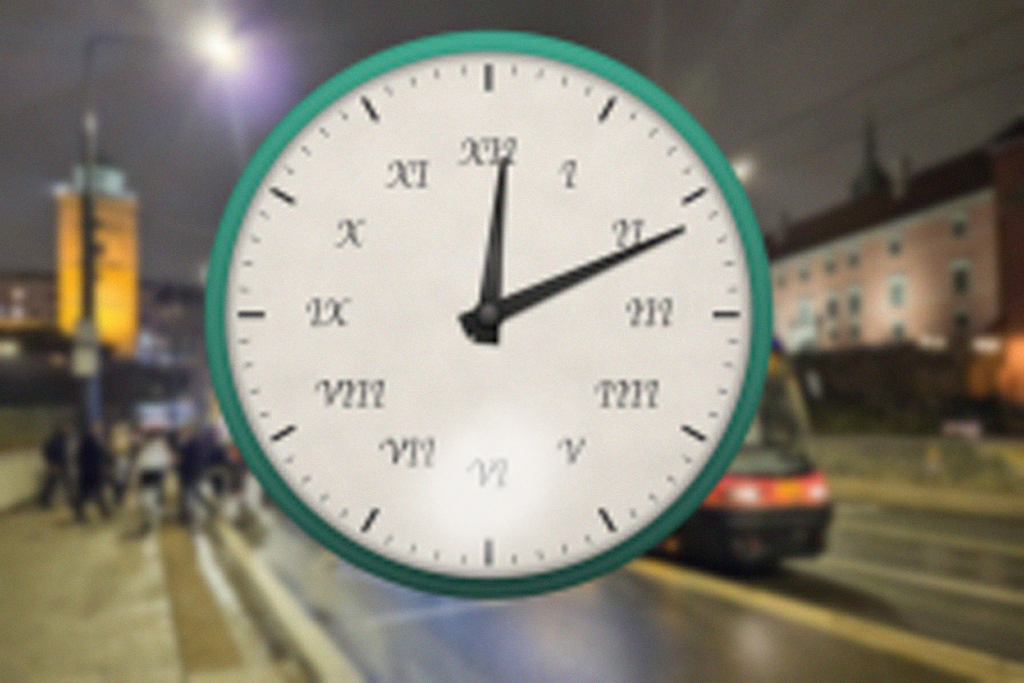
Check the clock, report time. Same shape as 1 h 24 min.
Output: 12 h 11 min
